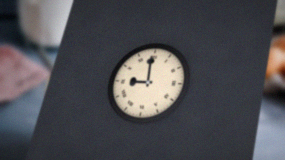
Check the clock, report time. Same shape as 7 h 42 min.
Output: 8 h 59 min
